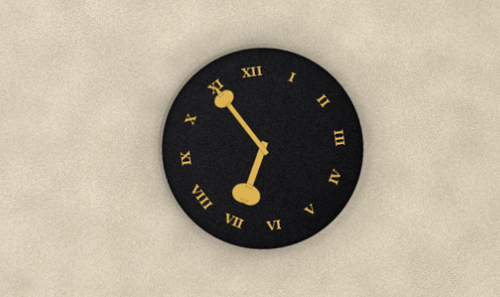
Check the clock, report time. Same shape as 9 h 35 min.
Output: 6 h 55 min
